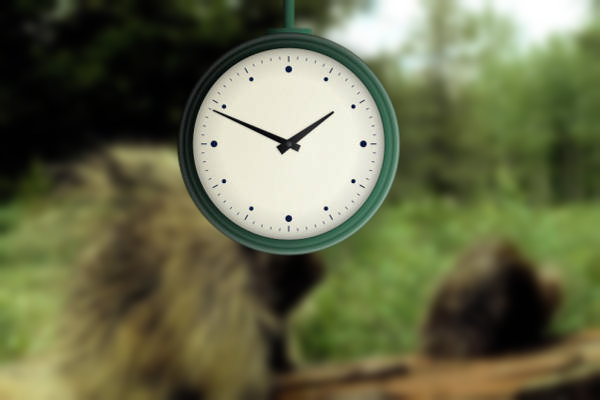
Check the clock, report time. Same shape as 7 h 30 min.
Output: 1 h 49 min
